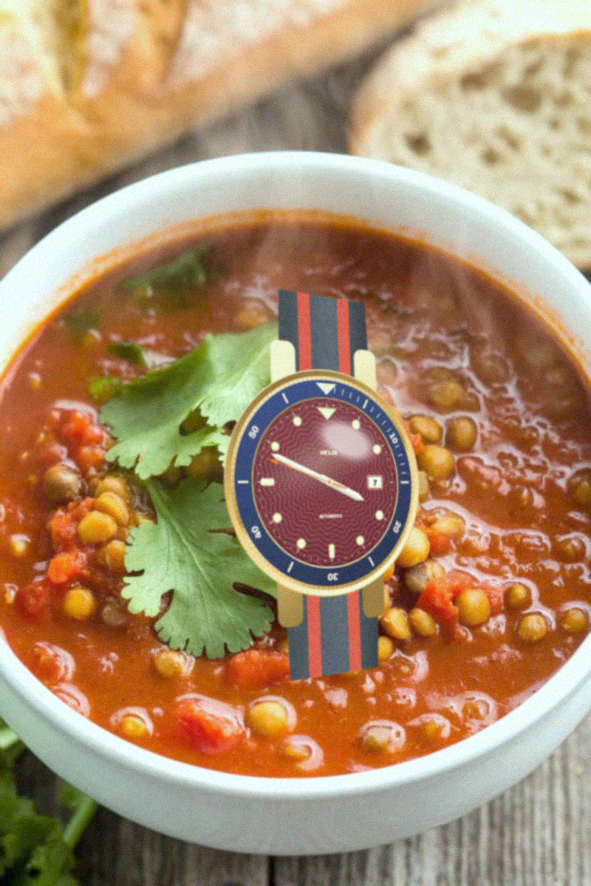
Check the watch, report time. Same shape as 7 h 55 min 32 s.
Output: 3 h 48 min 48 s
